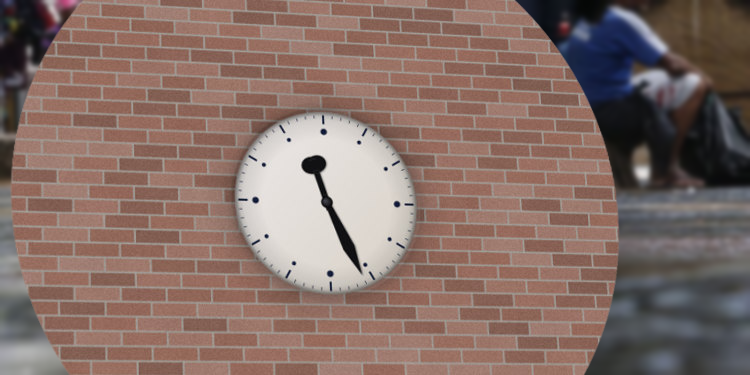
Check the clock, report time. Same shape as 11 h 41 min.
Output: 11 h 26 min
